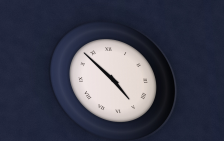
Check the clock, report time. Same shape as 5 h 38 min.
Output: 4 h 53 min
